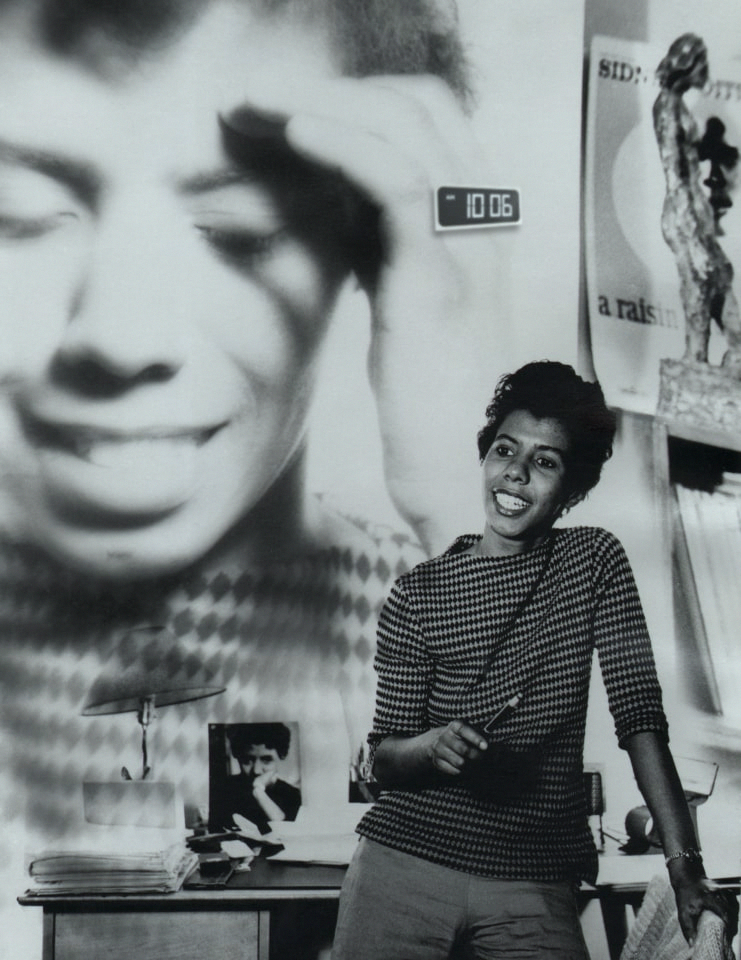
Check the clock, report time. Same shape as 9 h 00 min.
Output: 10 h 06 min
